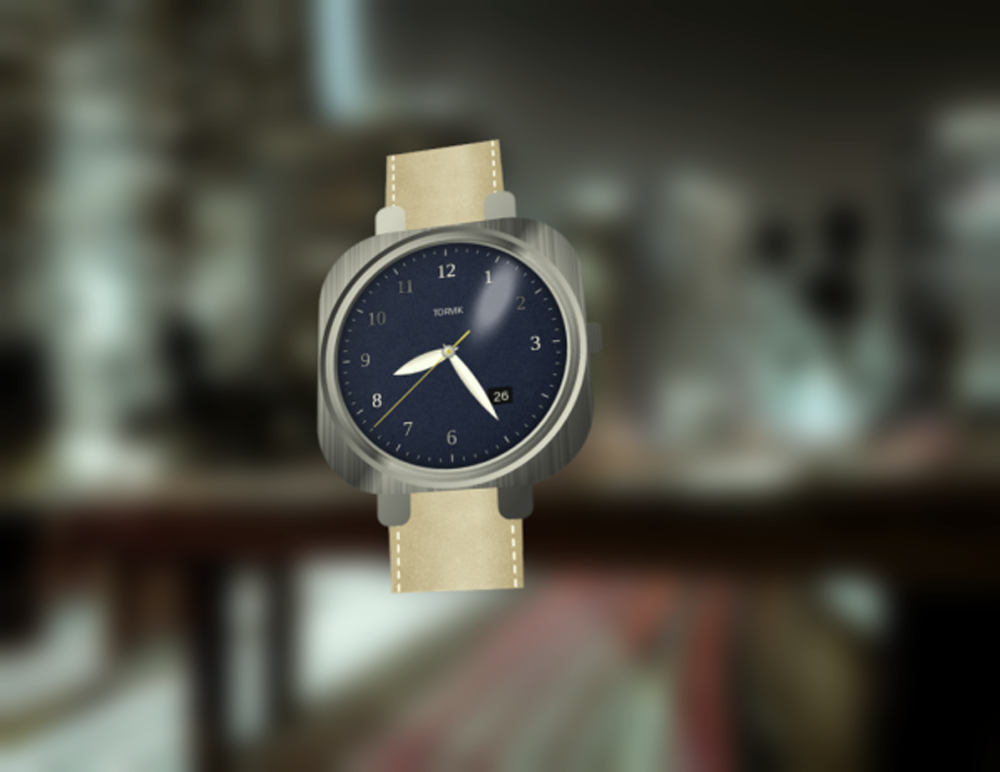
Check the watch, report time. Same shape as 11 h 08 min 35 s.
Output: 8 h 24 min 38 s
